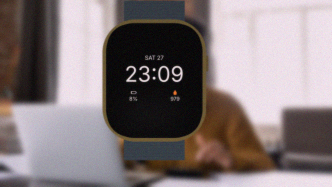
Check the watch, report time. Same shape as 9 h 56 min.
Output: 23 h 09 min
